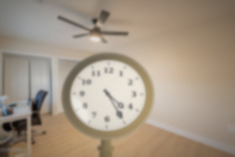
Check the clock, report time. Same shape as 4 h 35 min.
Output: 4 h 25 min
